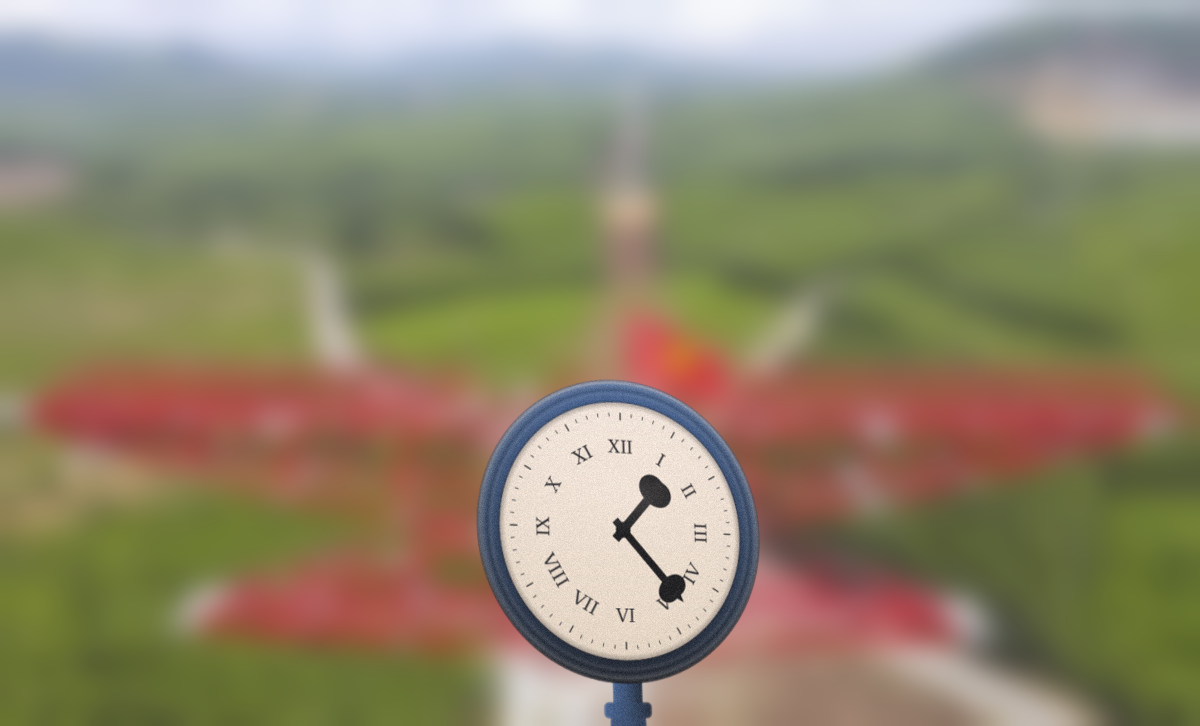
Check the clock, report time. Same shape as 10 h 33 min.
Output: 1 h 23 min
